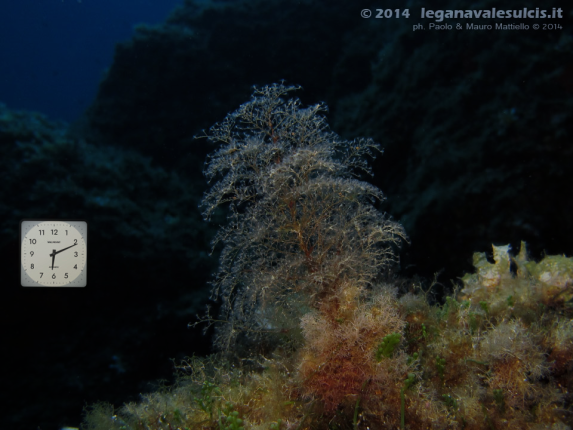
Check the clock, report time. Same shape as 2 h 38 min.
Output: 6 h 11 min
